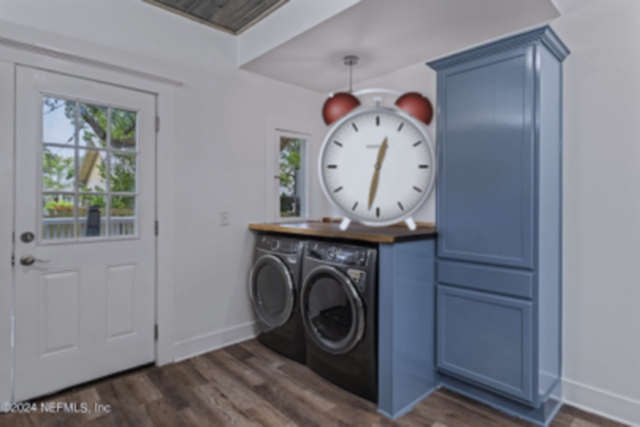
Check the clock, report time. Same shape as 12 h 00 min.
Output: 12 h 32 min
